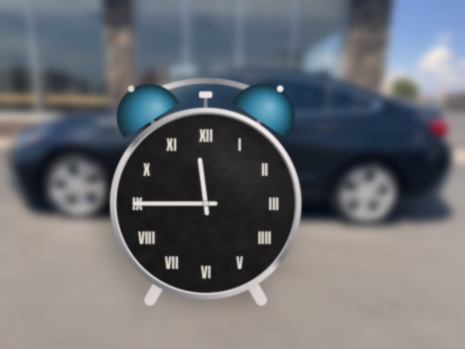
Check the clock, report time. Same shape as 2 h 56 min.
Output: 11 h 45 min
